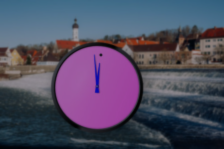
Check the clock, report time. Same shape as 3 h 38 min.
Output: 11 h 58 min
